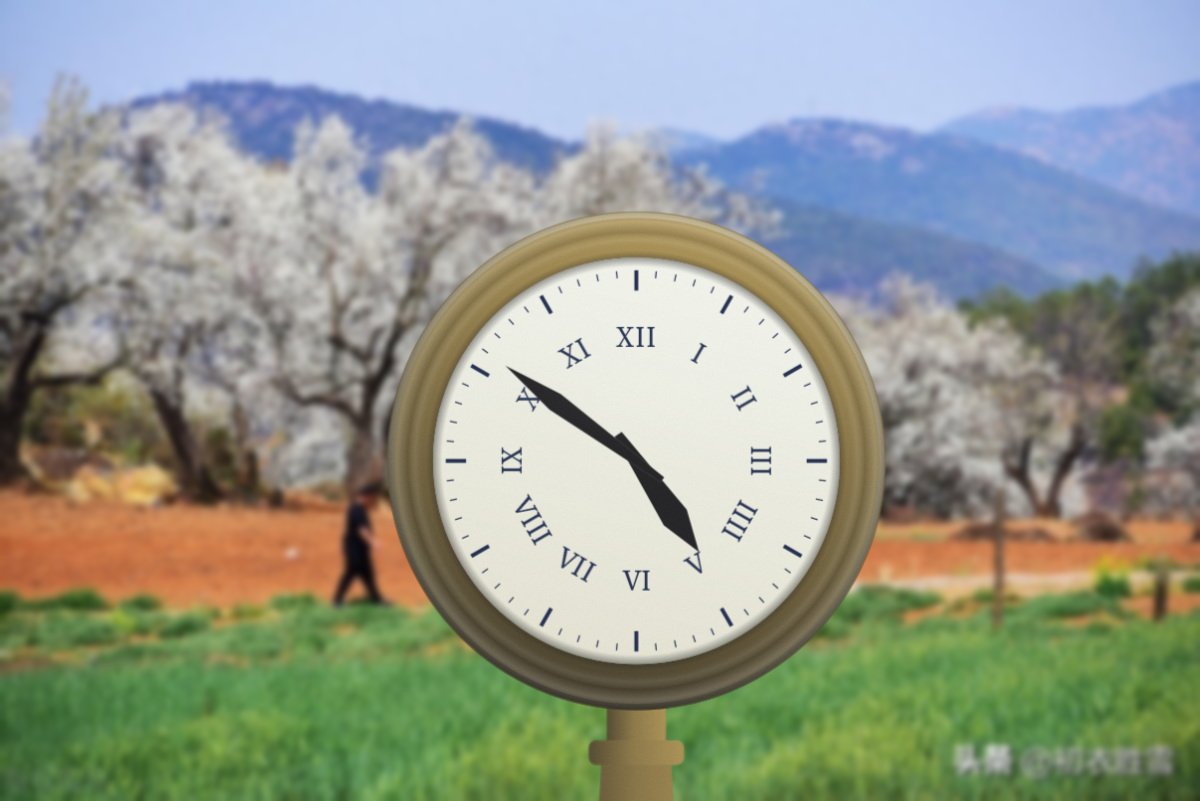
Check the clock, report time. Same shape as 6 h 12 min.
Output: 4 h 51 min
